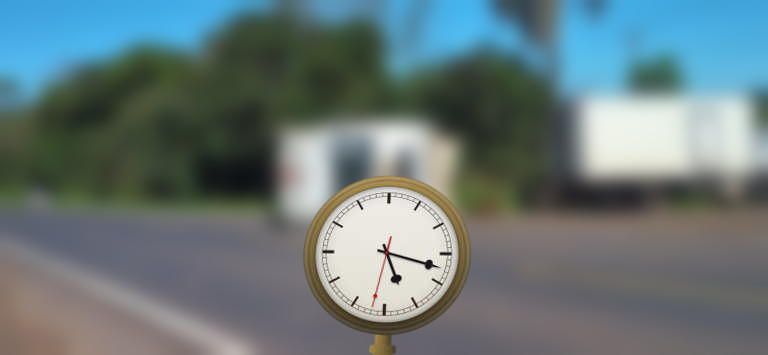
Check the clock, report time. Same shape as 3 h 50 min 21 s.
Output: 5 h 17 min 32 s
